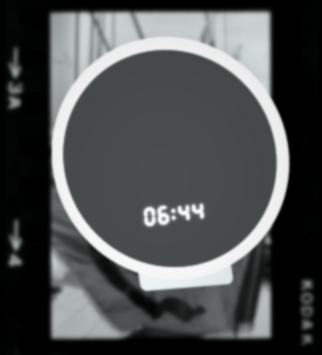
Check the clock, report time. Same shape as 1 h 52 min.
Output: 6 h 44 min
